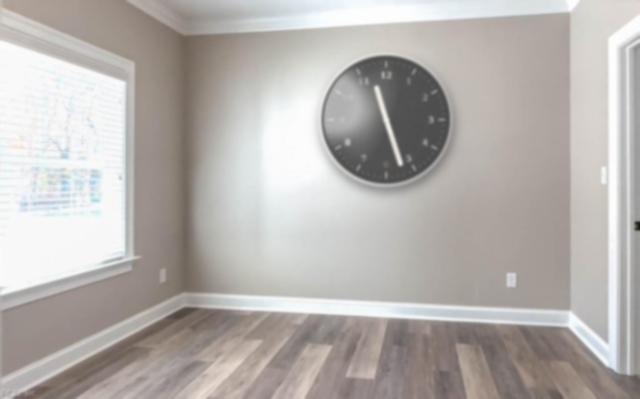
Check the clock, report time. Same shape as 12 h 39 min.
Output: 11 h 27 min
